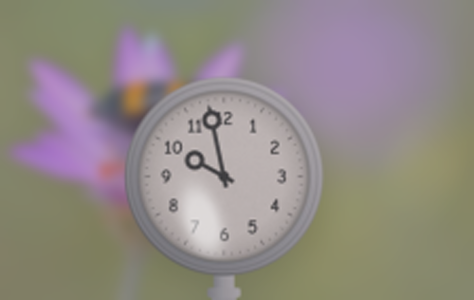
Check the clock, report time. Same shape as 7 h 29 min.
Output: 9 h 58 min
